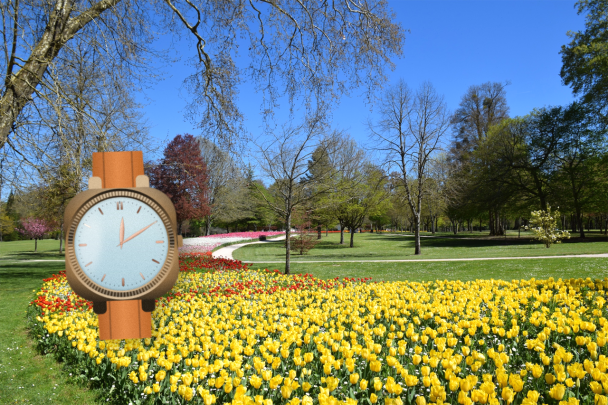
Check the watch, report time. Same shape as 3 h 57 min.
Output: 12 h 10 min
